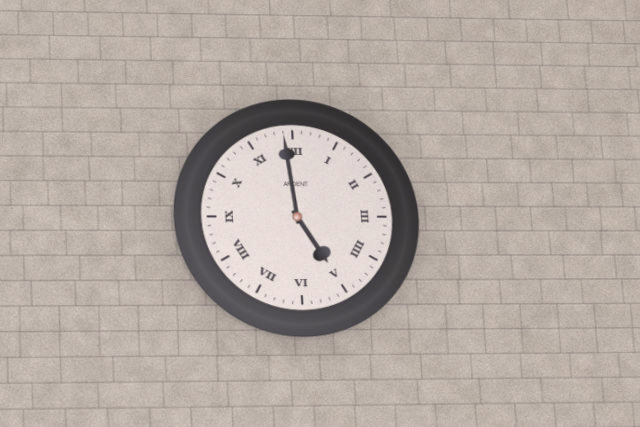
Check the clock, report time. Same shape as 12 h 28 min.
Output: 4 h 59 min
